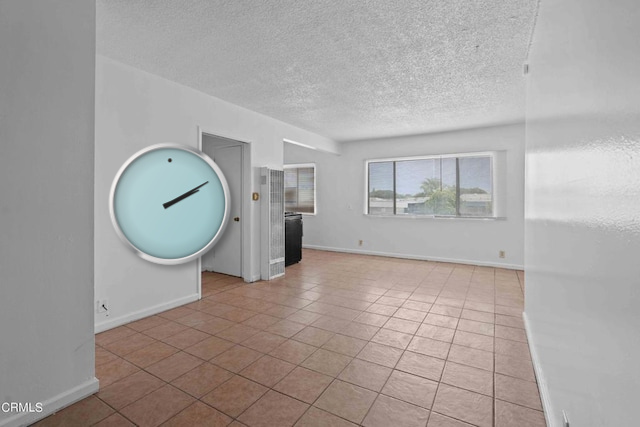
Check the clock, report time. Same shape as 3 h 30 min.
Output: 2 h 10 min
